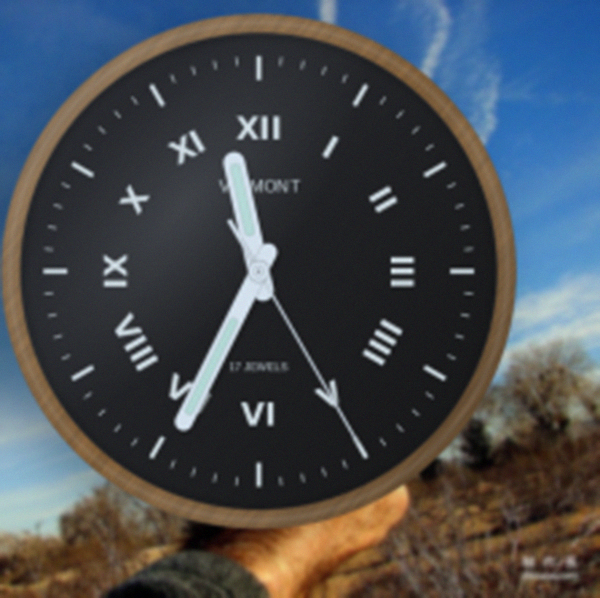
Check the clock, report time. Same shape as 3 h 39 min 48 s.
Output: 11 h 34 min 25 s
